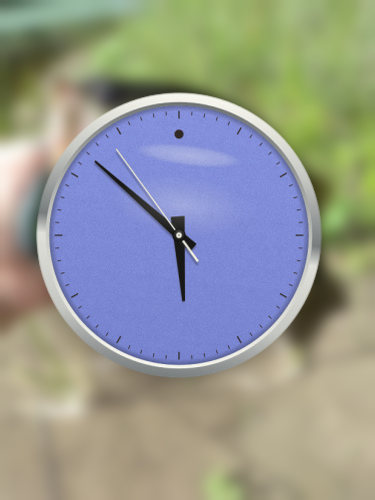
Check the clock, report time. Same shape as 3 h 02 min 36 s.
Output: 5 h 51 min 54 s
